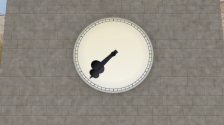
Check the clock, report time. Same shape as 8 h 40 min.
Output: 7 h 37 min
